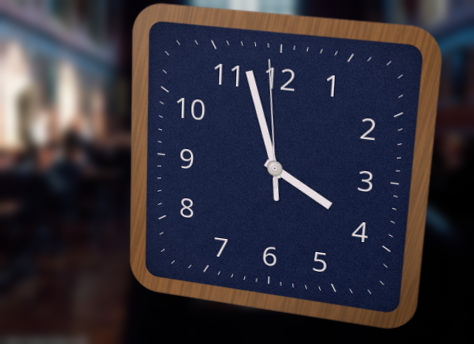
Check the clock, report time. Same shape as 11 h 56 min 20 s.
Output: 3 h 56 min 59 s
